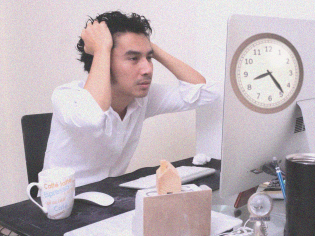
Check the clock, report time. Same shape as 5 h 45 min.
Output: 8 h 24 min
